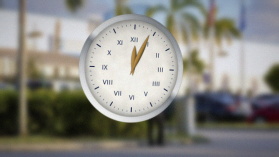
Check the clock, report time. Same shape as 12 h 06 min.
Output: 12 h 04 min
